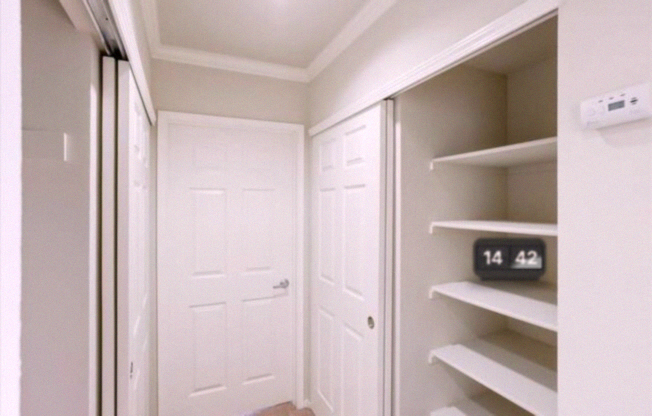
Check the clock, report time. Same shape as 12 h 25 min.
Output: 14 h 42 min
